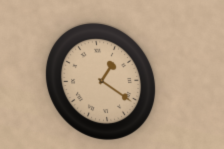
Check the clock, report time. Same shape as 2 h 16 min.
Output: 1 h 21 min
